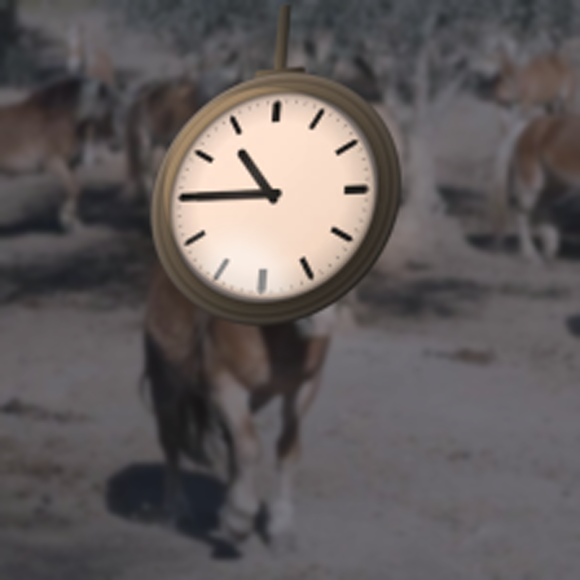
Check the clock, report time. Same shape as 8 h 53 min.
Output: 10 h 45 min
